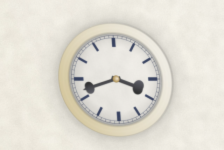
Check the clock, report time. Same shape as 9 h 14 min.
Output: 3 h 42 min
